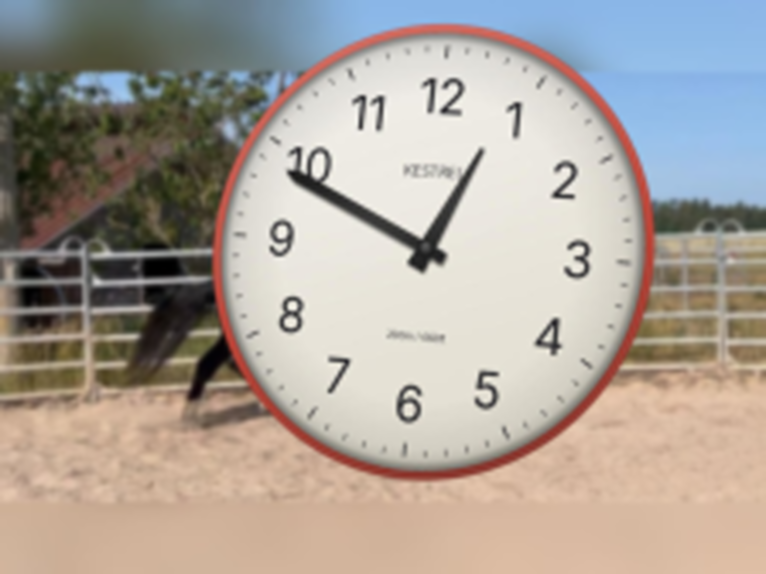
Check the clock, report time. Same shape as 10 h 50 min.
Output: 12 h 49 min
